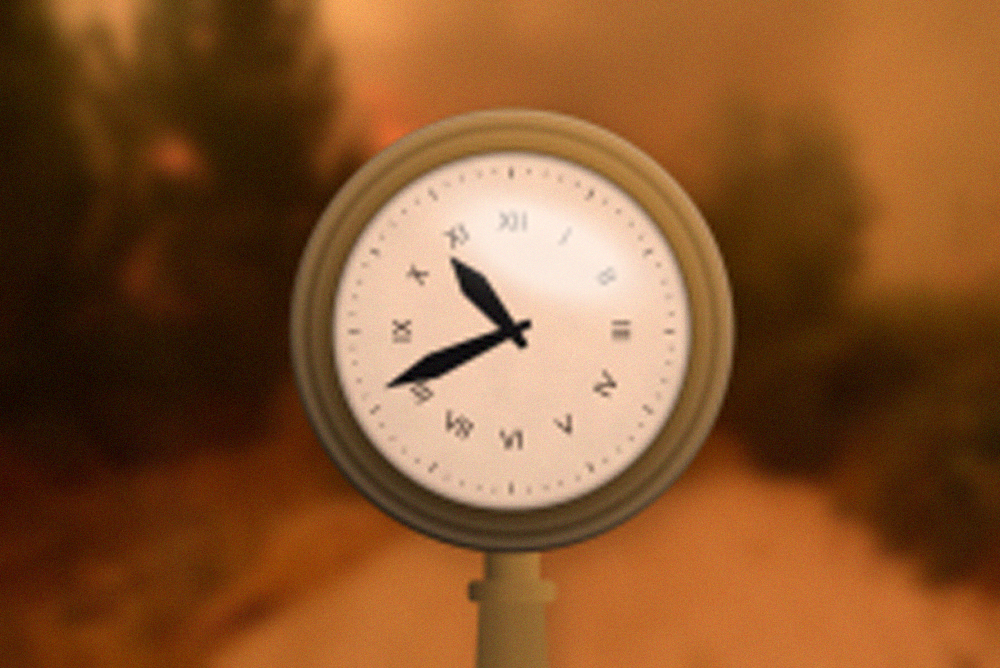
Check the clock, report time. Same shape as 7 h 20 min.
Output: 10 h 41 min
